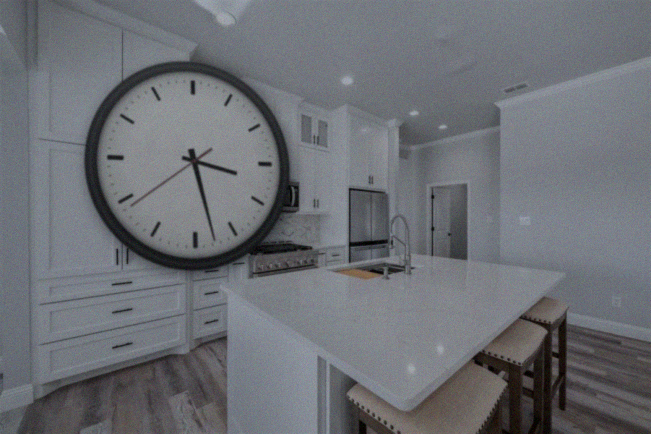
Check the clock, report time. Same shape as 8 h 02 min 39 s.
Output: 3 h 27 min 39 s
